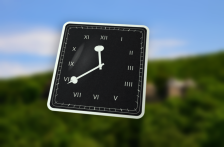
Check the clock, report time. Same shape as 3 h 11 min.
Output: 11 h 39 min
